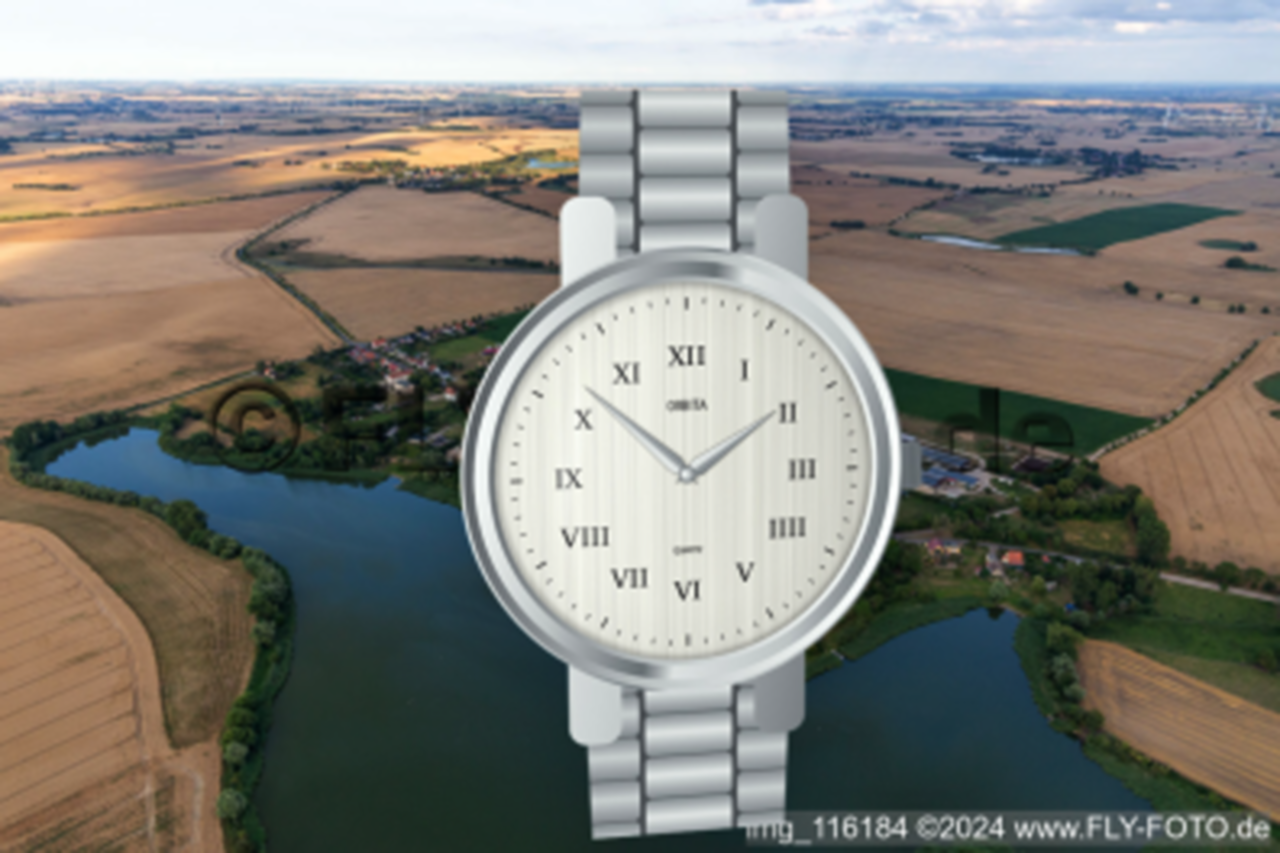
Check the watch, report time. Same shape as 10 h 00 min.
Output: 1 h 52 min
